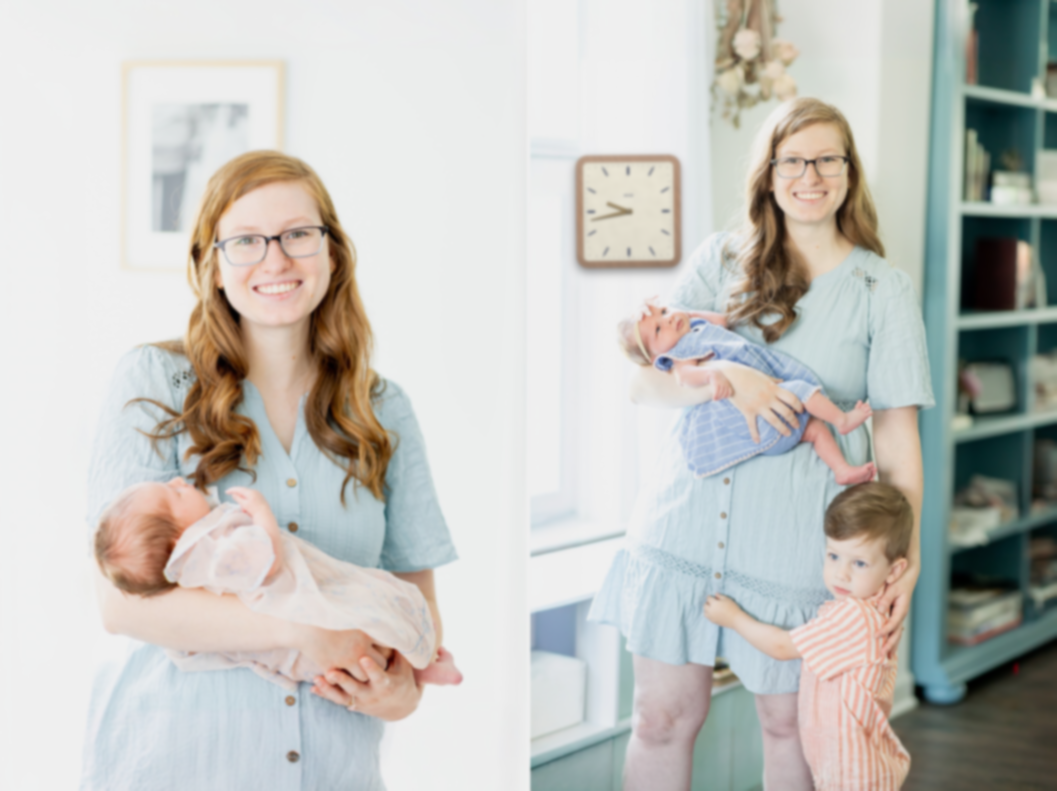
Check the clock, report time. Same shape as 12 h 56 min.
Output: 9 h 43 min
